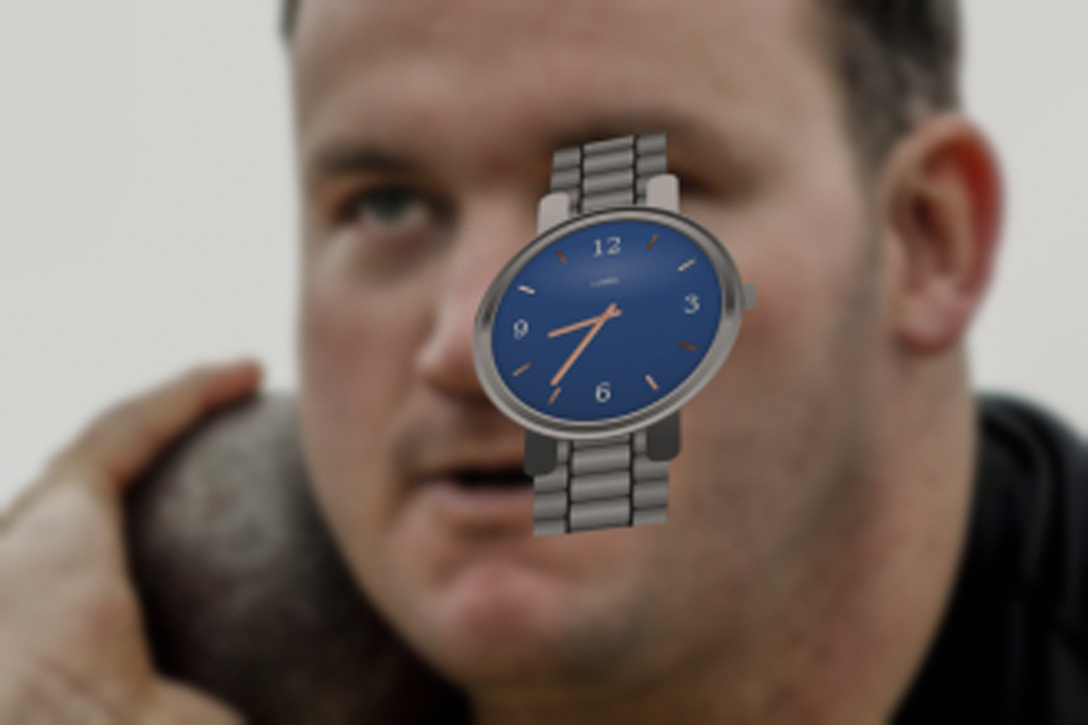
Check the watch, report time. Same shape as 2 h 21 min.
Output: 8 h 36 min
